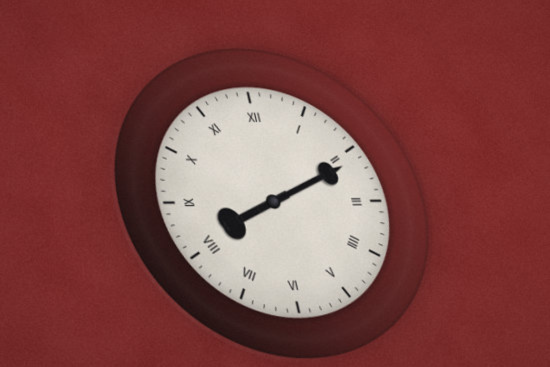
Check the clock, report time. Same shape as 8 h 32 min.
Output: 8 h 11 min
